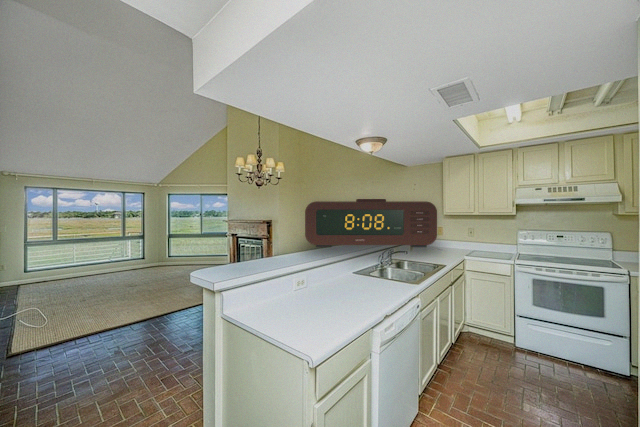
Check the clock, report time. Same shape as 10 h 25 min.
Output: 8 h 08 min
